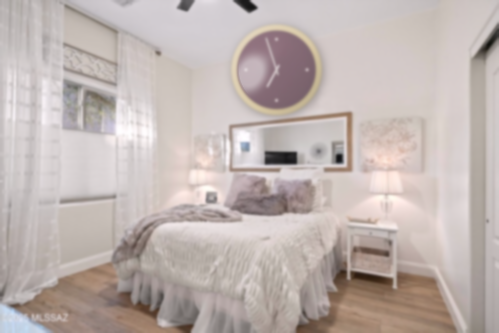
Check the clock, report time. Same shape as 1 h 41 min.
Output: 6 h 57 min
